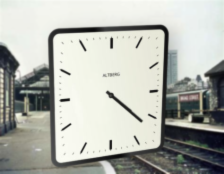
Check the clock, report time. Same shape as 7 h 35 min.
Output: 4 h 22 min
